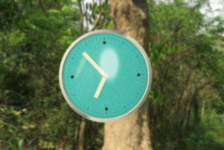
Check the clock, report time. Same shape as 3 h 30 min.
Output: 6 h 53 min
